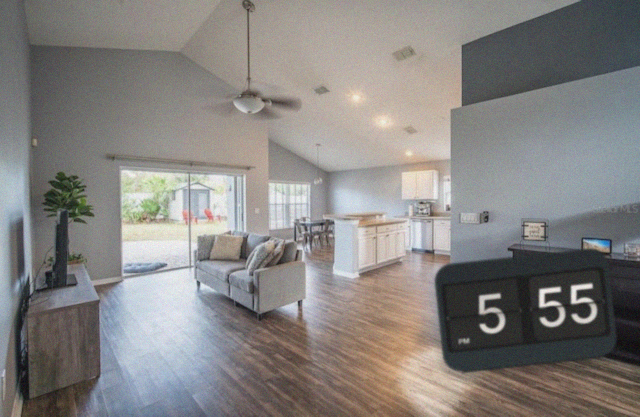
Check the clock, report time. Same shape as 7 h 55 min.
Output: 5 h 55 min
